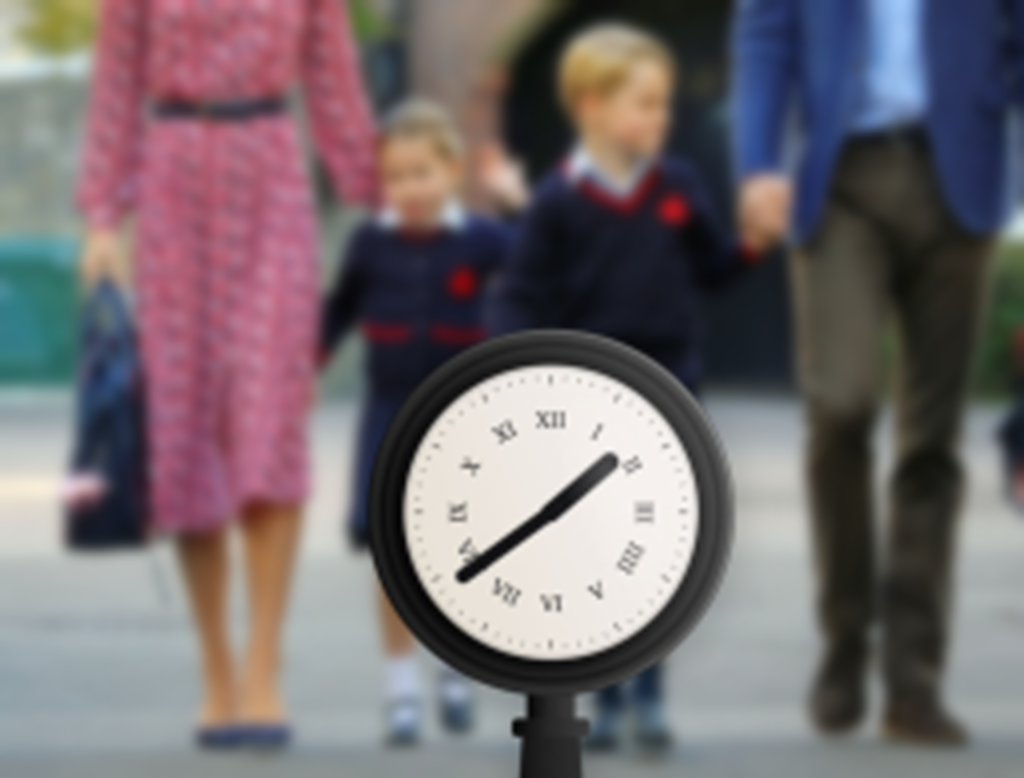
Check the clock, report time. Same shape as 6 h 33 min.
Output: 1 h 39 min
